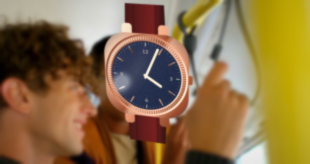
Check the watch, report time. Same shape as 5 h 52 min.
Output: 4 h 04 min
